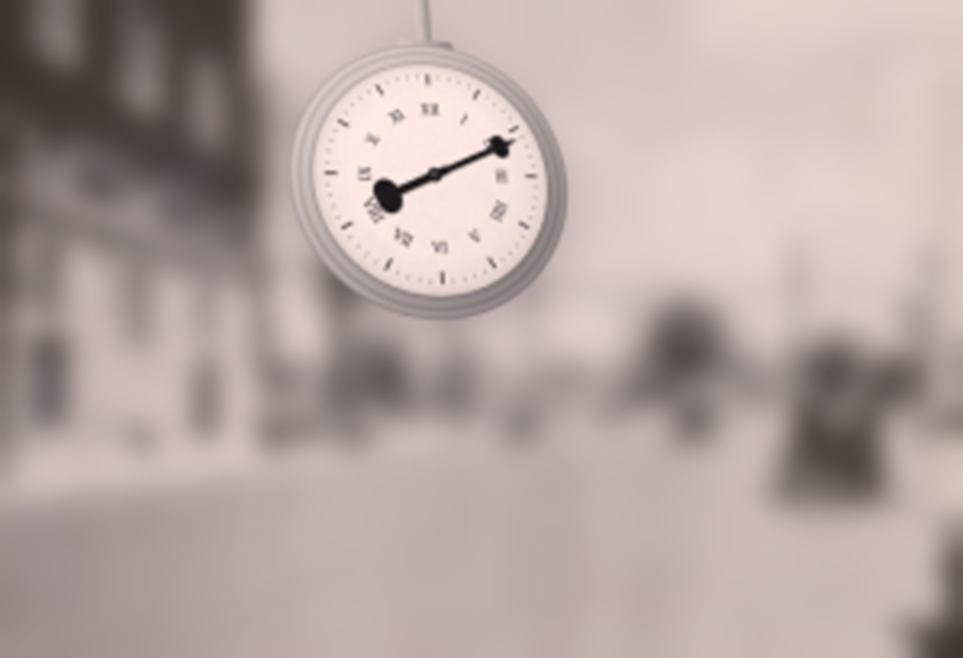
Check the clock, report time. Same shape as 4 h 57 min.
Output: 8 h 11 min
